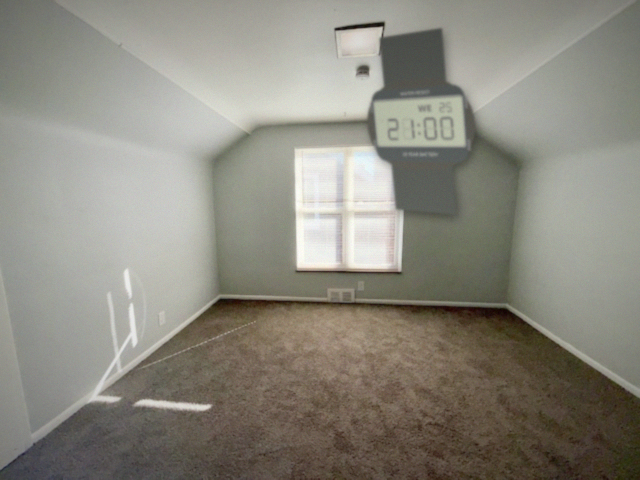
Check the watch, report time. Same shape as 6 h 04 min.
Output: 21 h 00 min
